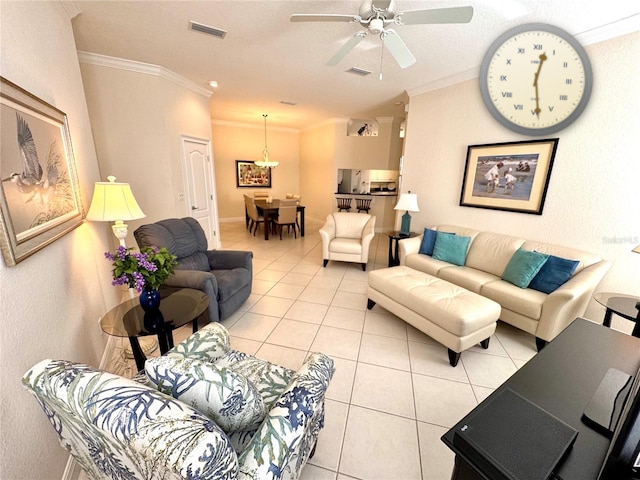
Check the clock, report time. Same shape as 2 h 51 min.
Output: 12 h 29 min
